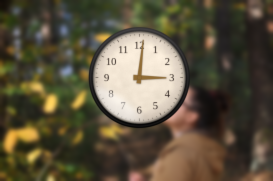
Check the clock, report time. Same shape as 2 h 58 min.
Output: 3 h 01 min
